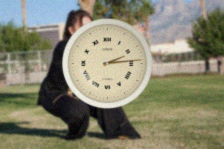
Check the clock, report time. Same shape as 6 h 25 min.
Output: 2 h 14 min
